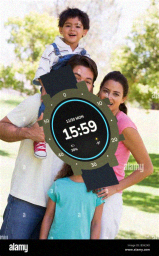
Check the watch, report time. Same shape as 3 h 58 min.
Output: 15 h 59 min
